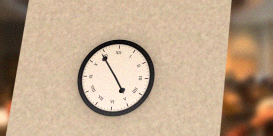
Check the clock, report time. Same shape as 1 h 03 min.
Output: 4 h 54 min
